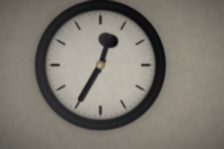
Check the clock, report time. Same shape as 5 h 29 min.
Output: 12 h 35 min
